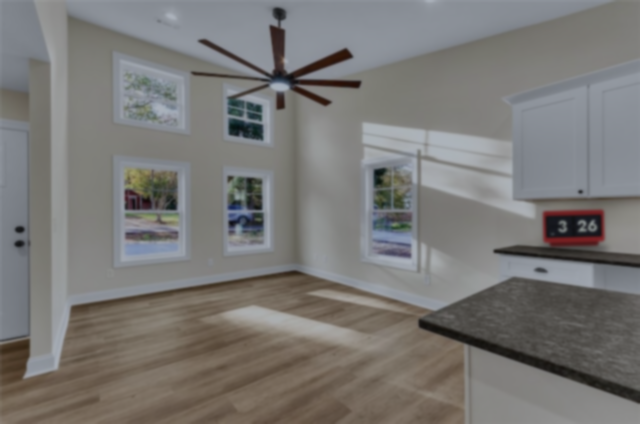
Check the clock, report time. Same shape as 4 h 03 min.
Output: 3 h 26 min
